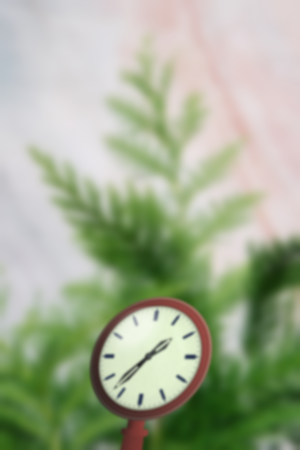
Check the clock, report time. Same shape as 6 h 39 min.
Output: 1 h 37 min
